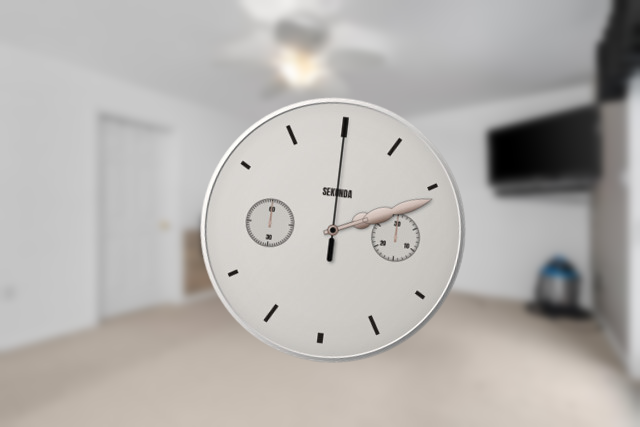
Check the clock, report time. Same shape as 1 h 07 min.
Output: 2 h 11 min
